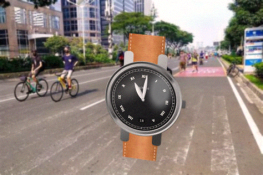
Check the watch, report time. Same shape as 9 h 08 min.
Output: 11 h 01 min
